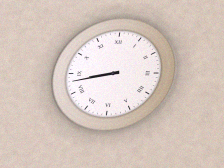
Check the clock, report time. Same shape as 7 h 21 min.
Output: 8 h 43 min
